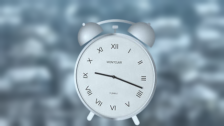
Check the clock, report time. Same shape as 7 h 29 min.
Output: 9 h 18 min
